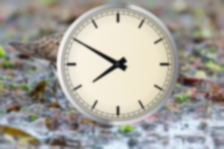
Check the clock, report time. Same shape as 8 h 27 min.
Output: 7 h 50 min
